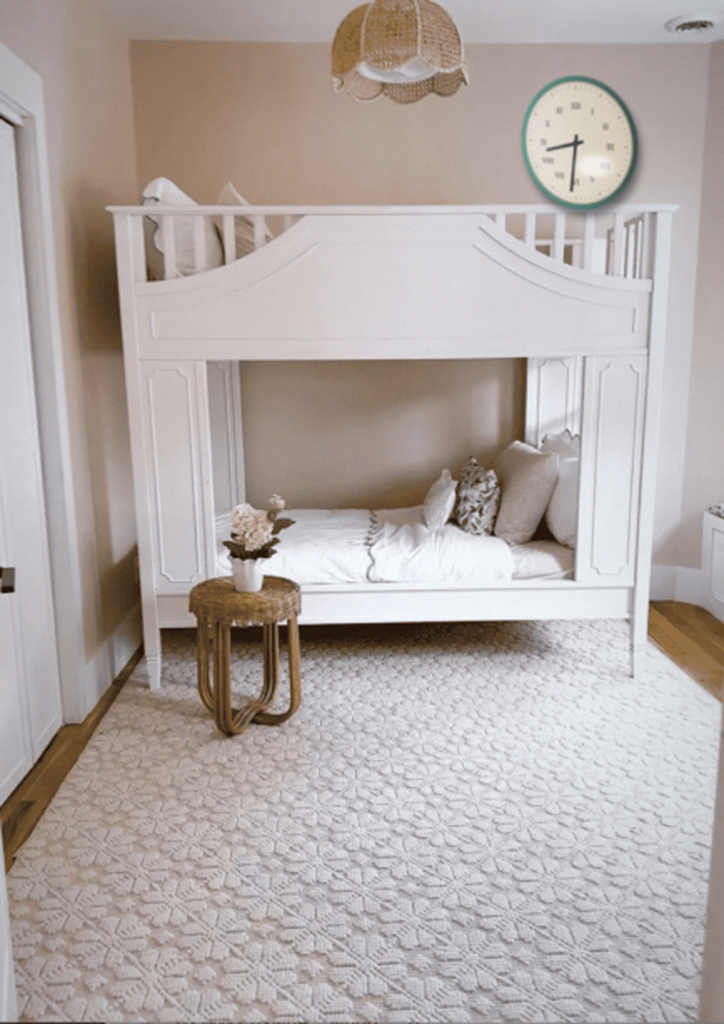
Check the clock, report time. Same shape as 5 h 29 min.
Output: 8 h 31 min
